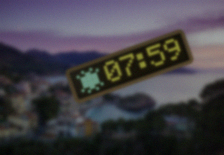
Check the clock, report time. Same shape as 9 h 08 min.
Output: 7 h 59 min
